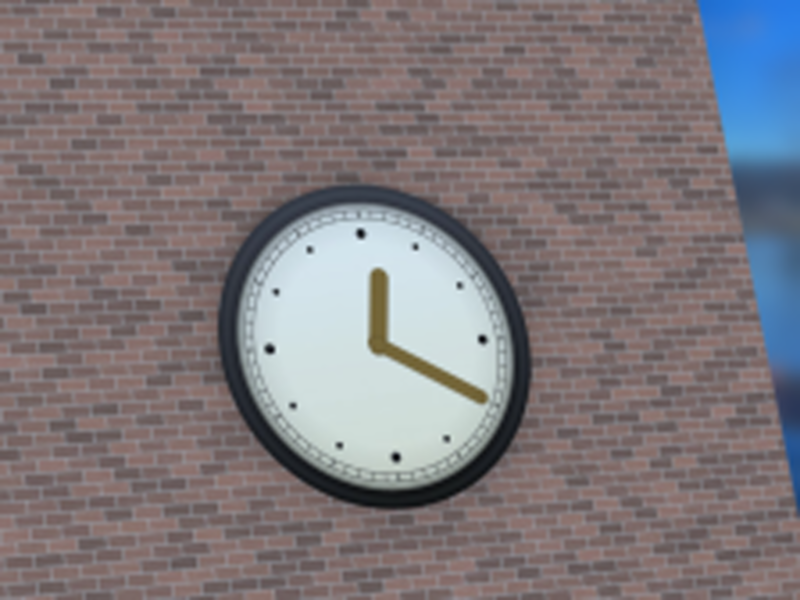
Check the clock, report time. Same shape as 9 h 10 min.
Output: 12 h 20 min
